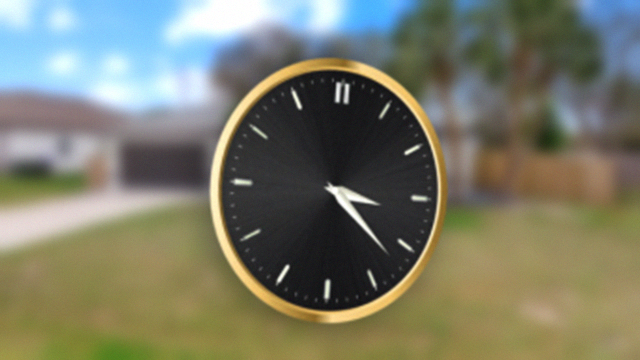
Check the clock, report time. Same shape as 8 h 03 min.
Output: 3 h 22 min
